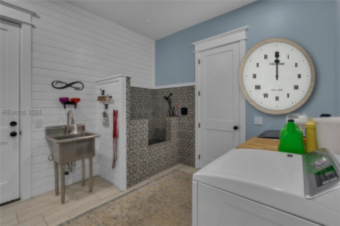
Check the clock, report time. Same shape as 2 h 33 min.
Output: 12 h 00 min
